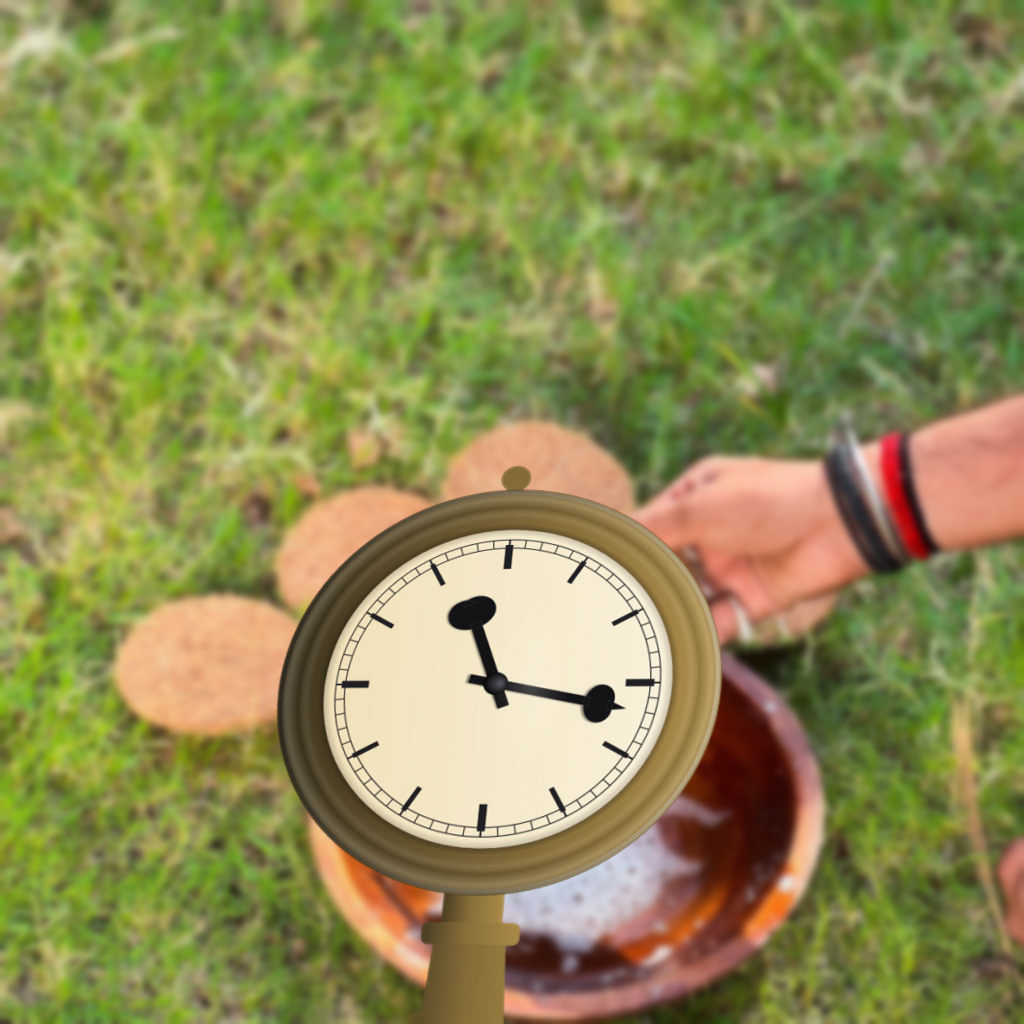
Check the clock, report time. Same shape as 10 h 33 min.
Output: 11 h 17 min
